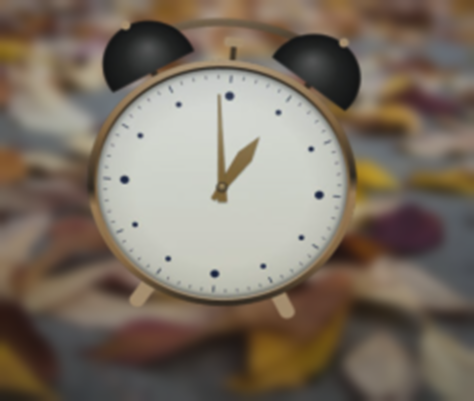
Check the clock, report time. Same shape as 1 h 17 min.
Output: 12 h 59 min
